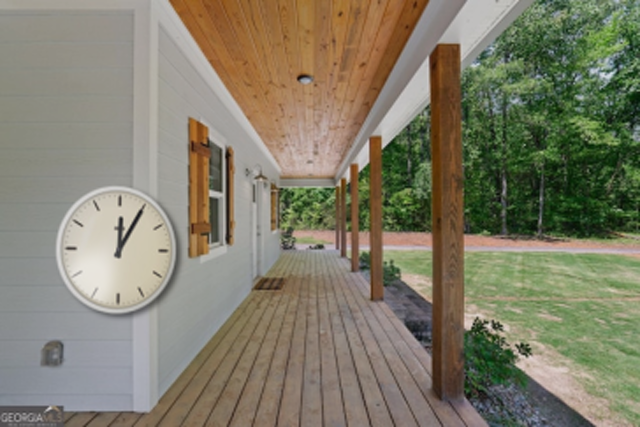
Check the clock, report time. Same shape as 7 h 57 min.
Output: 12 h 05 min
